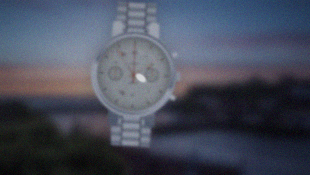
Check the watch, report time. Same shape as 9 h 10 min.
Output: 1 h 54 min
